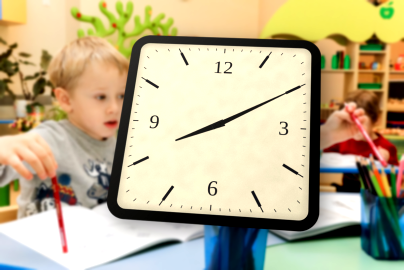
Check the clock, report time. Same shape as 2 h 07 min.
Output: 8 h 10 min
